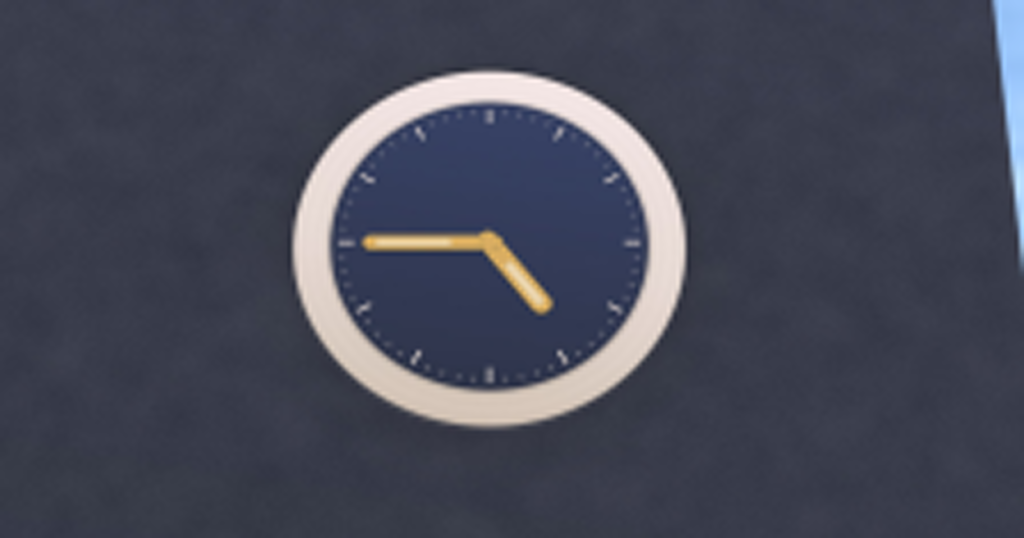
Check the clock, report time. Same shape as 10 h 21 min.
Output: 4 h 45 min
